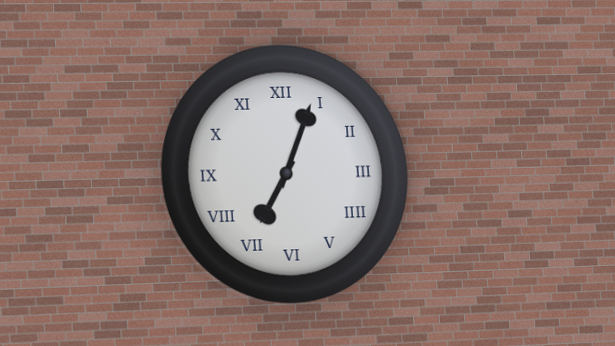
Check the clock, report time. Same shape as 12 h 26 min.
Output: 7 h 04 min
